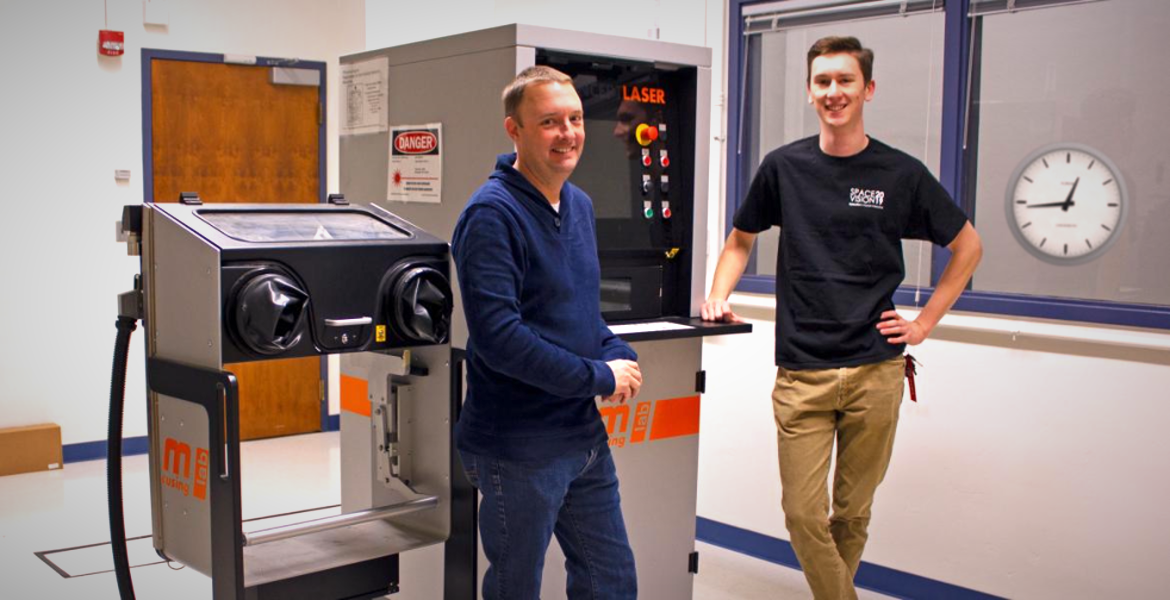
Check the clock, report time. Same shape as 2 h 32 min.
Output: 12 h 44 min
